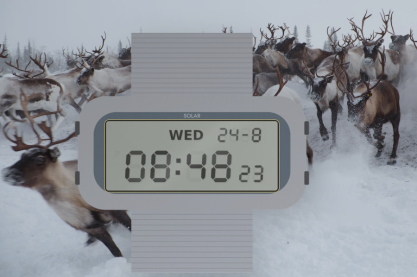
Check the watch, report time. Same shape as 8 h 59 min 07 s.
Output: 8 h 48 min 23 s
